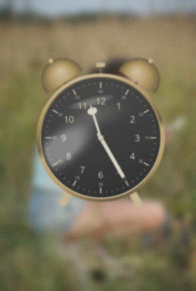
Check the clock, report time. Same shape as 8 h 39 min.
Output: 11 h 25 min
